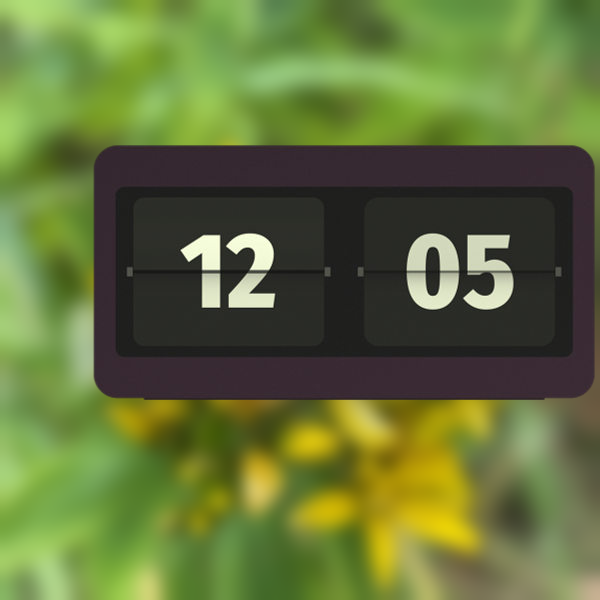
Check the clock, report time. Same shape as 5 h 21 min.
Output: 12 h 05 min
